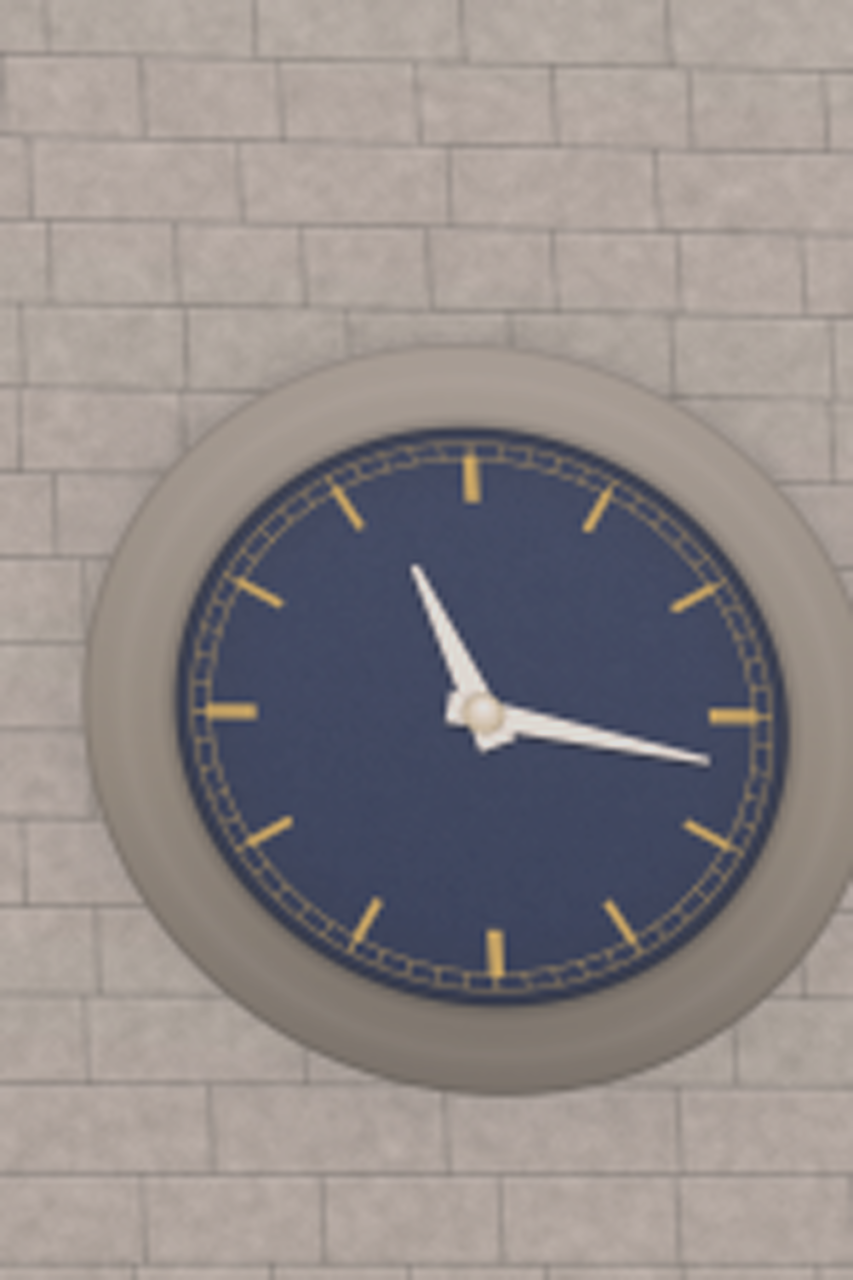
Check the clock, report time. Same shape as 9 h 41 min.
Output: 11 h 17 min
